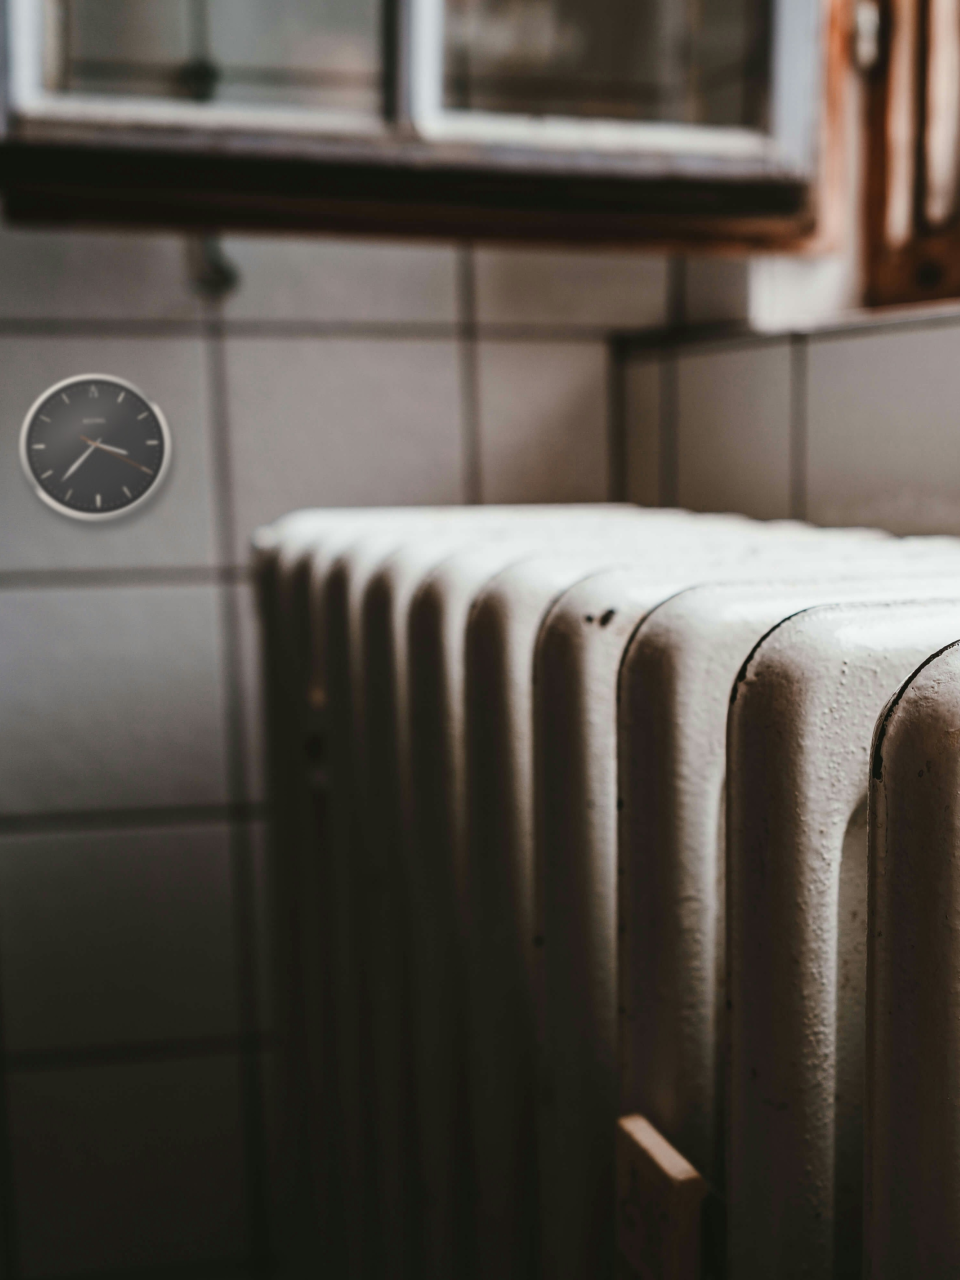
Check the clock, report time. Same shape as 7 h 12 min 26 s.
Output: 3 h 37 min 20 s
